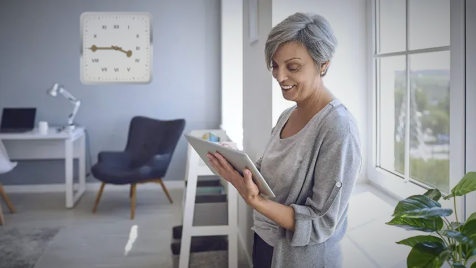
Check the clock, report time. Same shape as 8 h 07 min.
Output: 3 h 45 min
